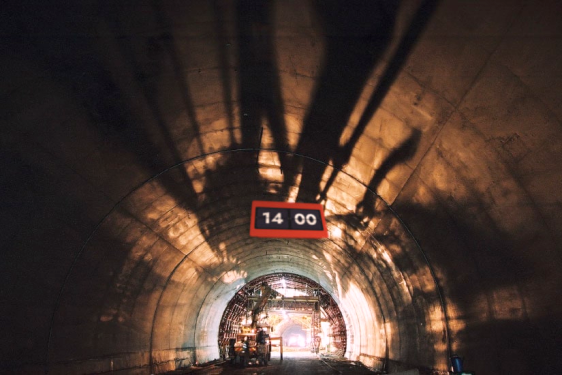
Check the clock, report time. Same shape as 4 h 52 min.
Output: 14 h 00 min
